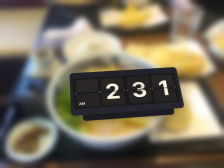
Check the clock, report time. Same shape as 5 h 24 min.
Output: 2 h 31 min
